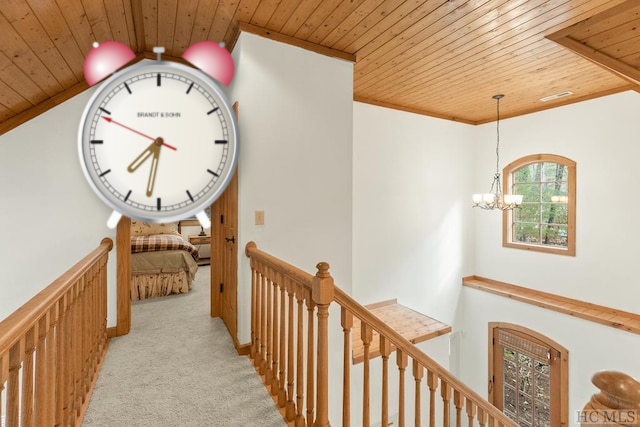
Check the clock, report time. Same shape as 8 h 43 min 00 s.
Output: 7 h 31 min 49 s
